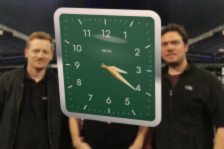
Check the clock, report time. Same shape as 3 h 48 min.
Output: 3 h 21 min
